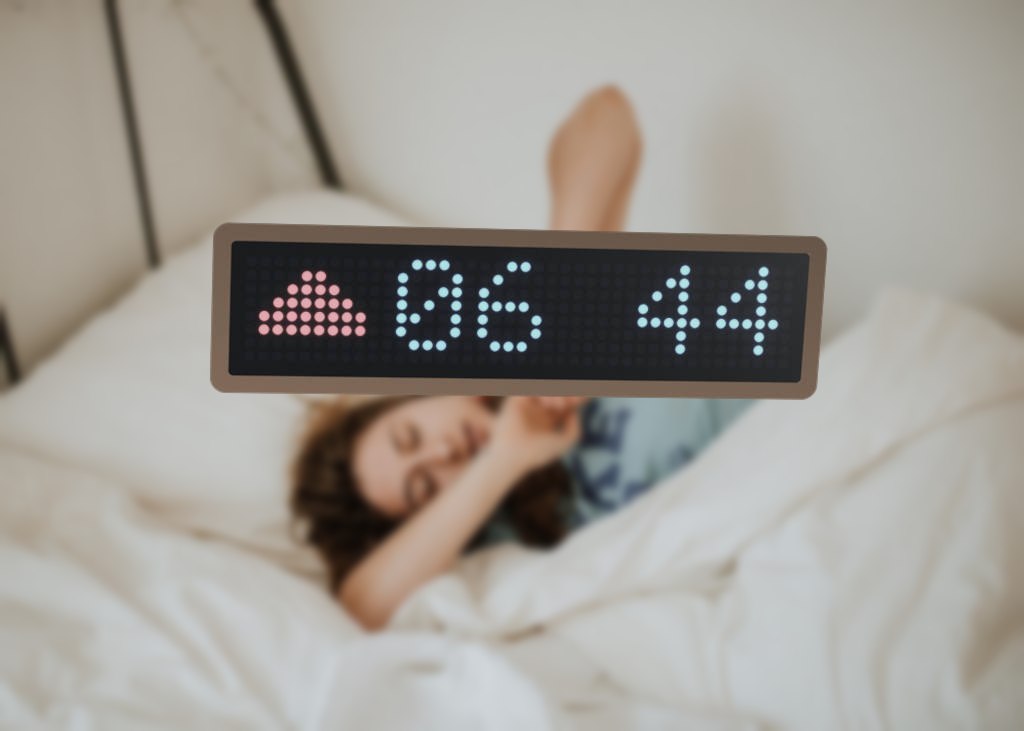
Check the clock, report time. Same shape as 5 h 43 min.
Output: 6 h 44 min
